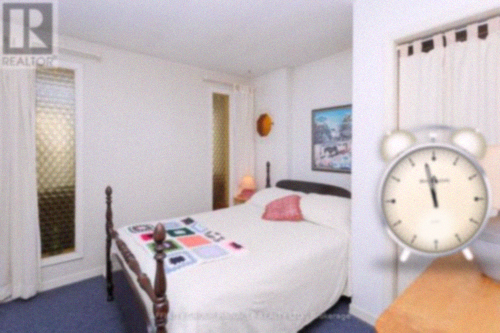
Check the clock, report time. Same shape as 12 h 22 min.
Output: 11 h 58 min
